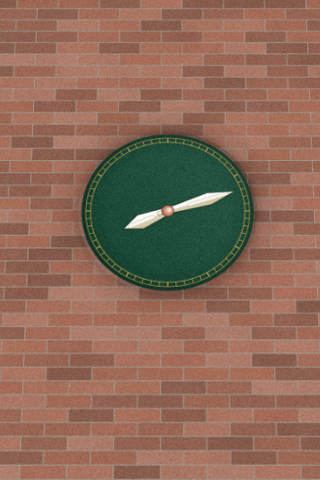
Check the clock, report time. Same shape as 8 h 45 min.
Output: 8 h 12 min
